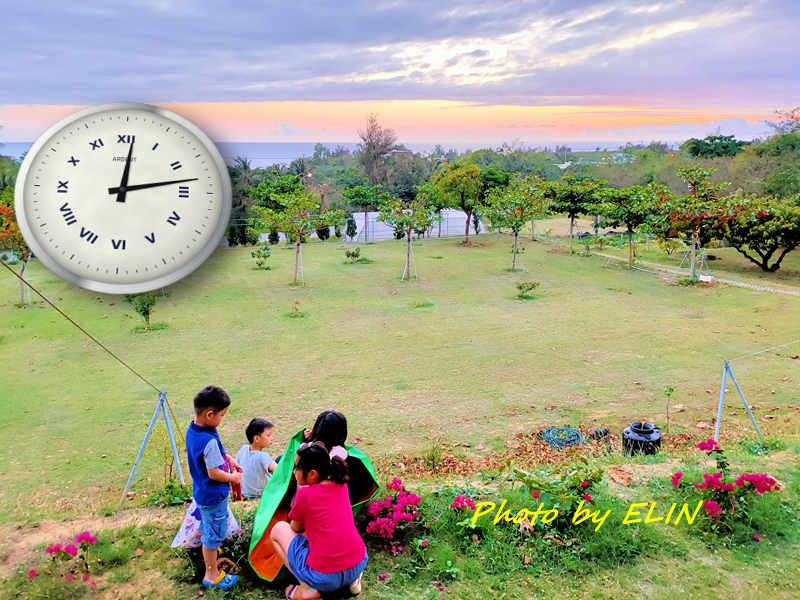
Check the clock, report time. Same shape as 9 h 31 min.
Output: 12 h 13 min
